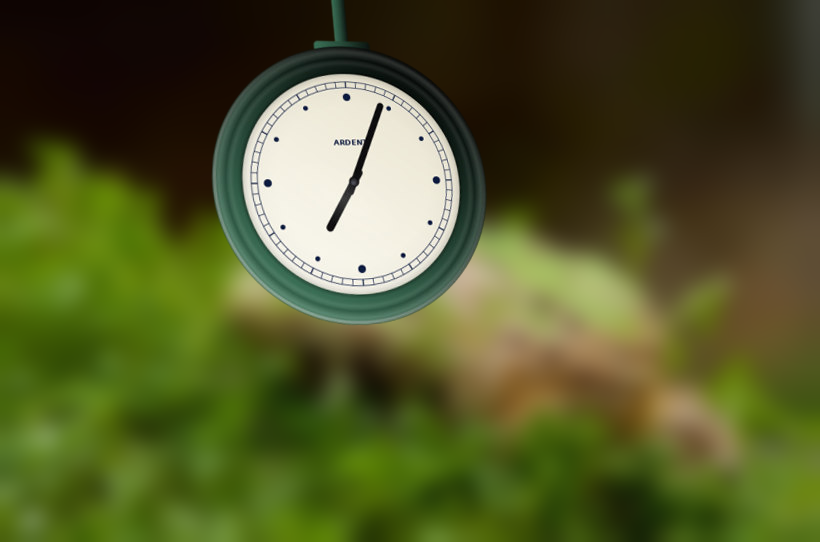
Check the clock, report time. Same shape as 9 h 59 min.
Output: 7 h 04 min
